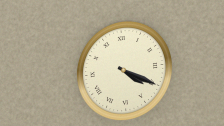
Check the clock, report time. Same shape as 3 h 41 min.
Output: 4 h 20 min
